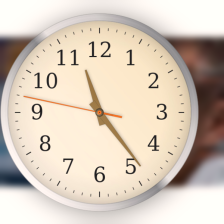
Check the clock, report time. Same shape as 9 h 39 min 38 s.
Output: 11 h 23 min 47 s
